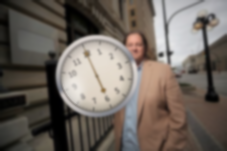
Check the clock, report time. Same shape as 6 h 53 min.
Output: 6 h 00 min
